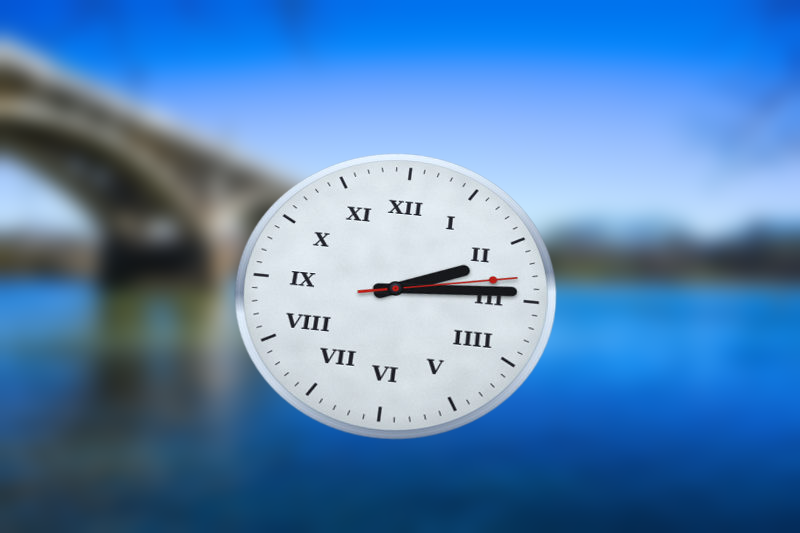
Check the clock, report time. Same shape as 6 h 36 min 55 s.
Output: 2 h 14 min 13 s
